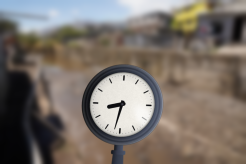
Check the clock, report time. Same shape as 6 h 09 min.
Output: 8 h 32 min
